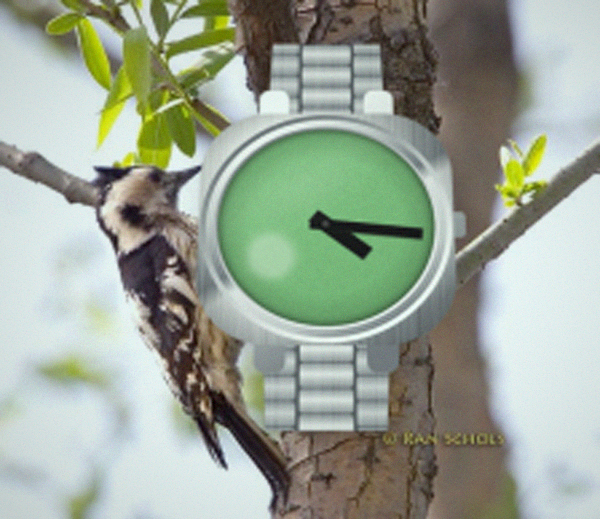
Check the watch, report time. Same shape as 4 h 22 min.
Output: 4 h 16 min
